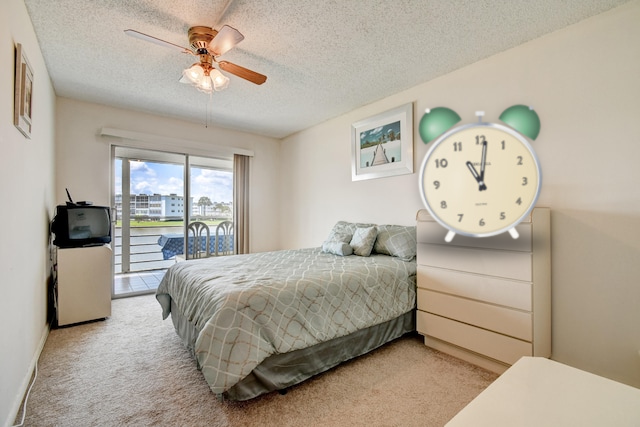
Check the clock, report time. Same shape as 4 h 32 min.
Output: 11 h 01 min
